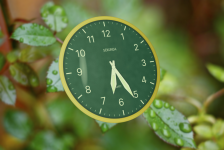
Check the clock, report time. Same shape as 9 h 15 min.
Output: 6 h 26 min
